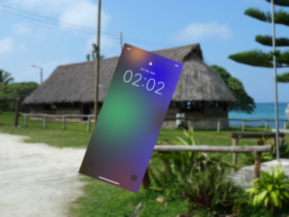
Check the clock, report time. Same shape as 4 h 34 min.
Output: 2 h 02 min
